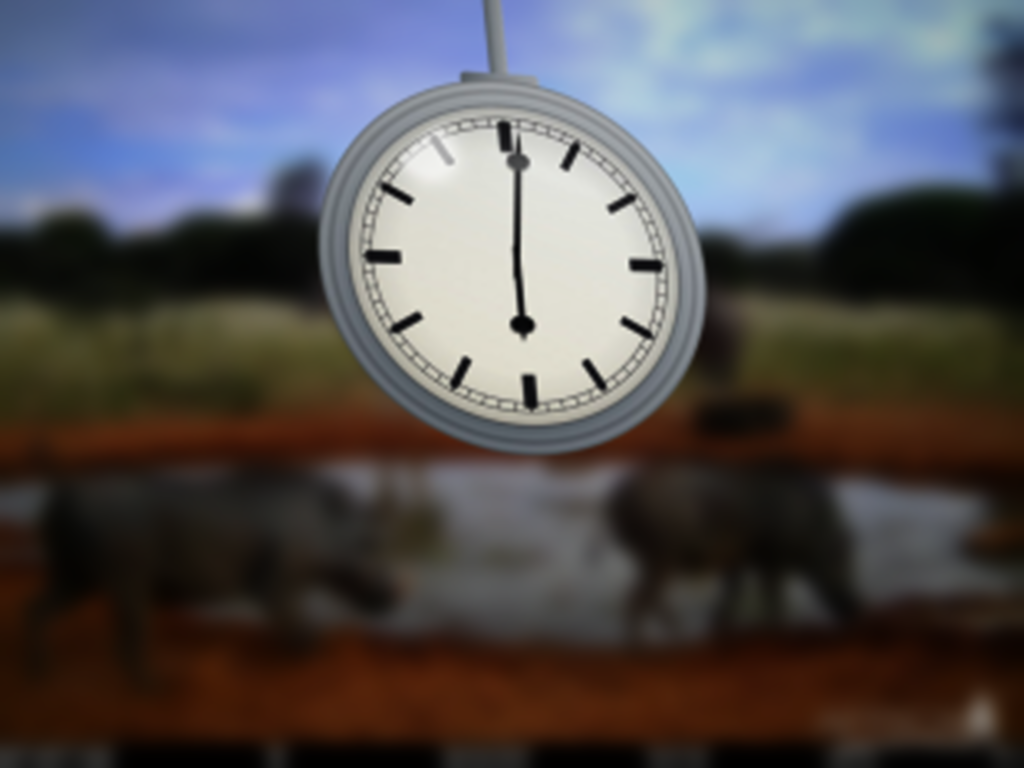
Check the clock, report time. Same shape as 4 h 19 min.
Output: 6 h 01 min
